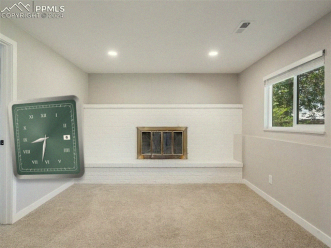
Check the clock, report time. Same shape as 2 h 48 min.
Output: 8 h 32 min
